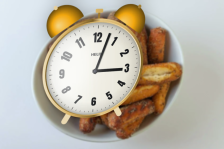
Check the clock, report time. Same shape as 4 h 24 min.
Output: 3 h 03 min
